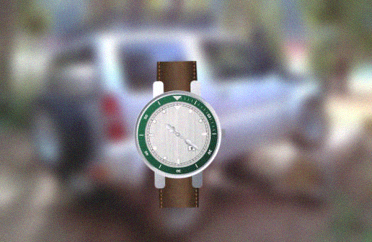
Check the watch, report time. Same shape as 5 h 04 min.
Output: 10 h 21 min
